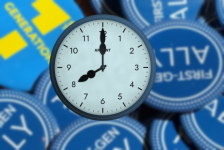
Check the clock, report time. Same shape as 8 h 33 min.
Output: 8 h 00 min
